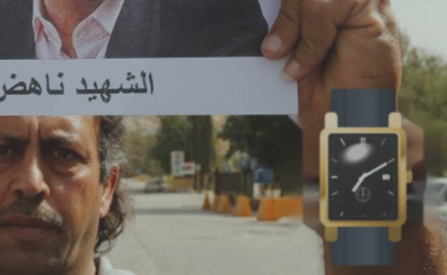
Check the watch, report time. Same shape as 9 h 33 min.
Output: 7 h 10 min
